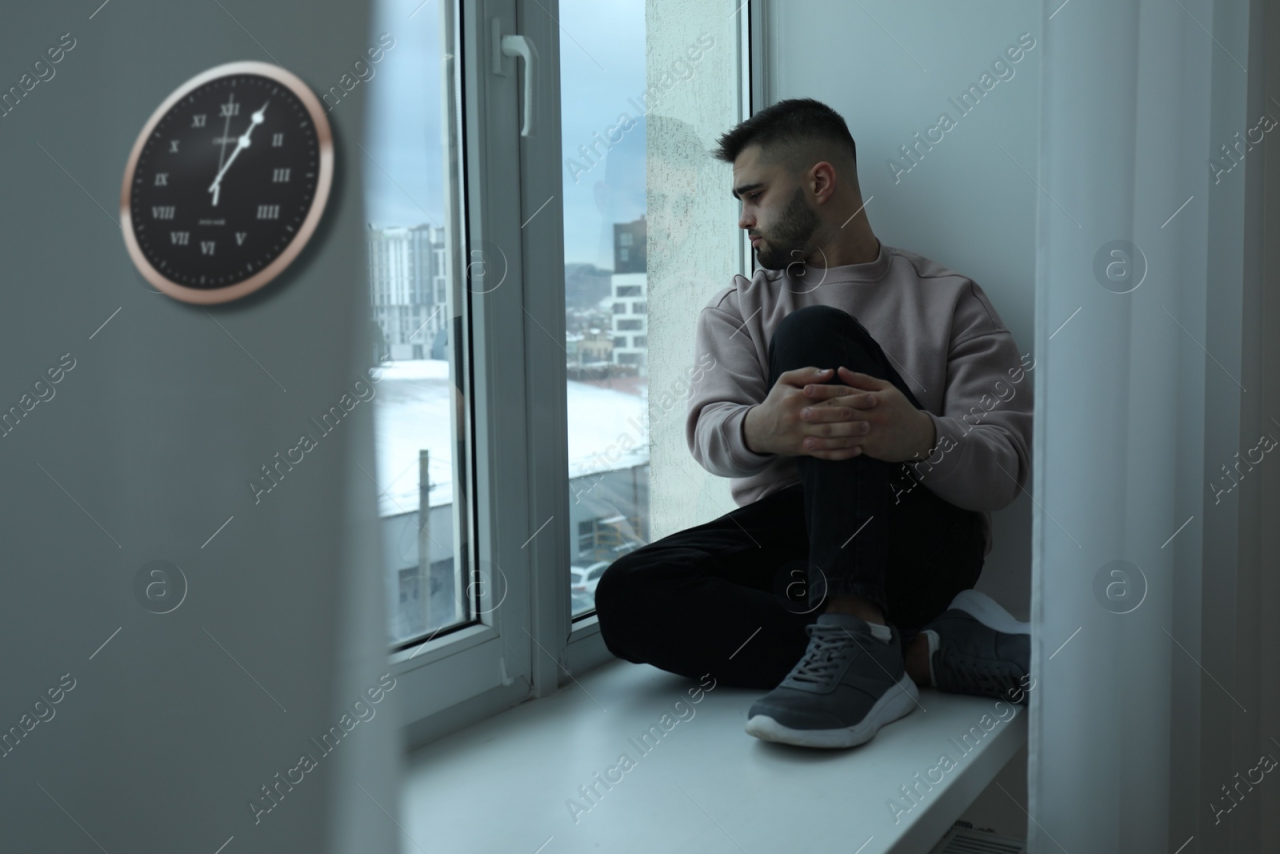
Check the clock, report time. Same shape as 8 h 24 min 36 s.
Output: 1 h 05 min 00 s
